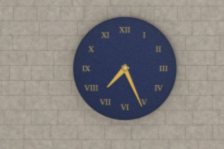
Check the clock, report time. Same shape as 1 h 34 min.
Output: 7 h 26 min
